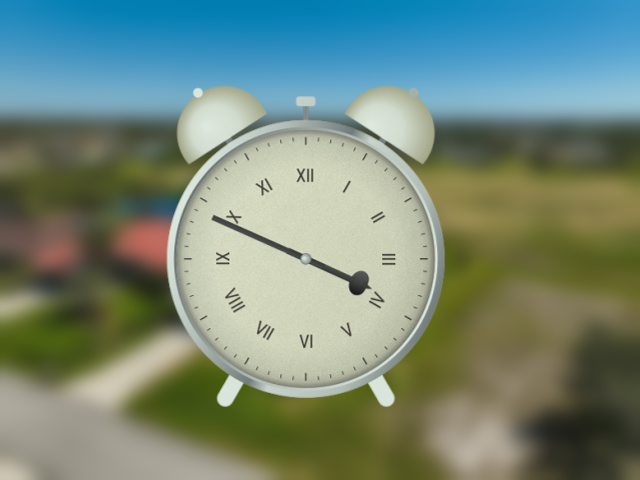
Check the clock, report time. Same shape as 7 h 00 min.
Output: 3 h 49 min
